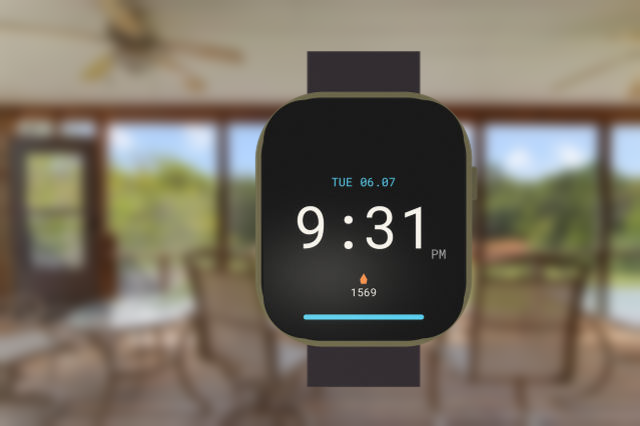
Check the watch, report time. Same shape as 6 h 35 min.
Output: 9 h 31 min
